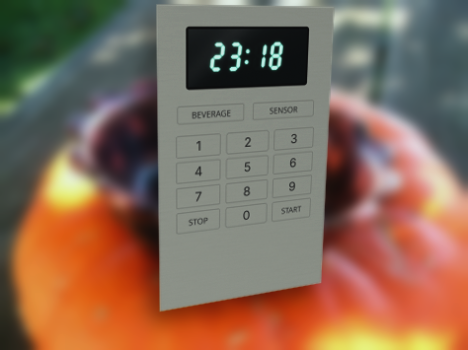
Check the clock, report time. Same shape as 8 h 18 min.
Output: 23 h 18 min
